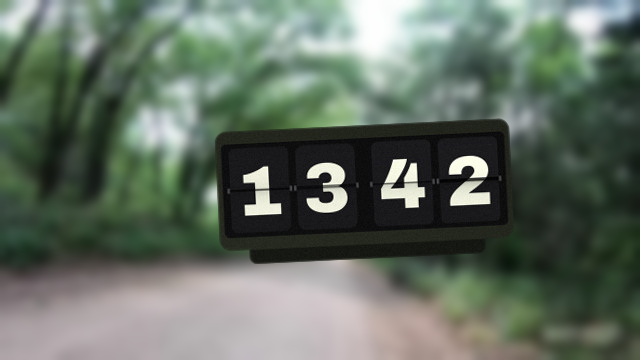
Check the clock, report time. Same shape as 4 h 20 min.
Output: 13 h 42 min
